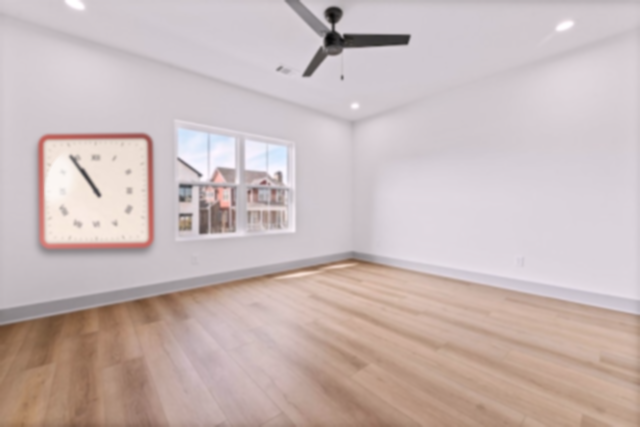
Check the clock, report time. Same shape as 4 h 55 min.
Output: 10 h 54 min
